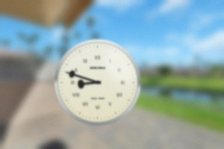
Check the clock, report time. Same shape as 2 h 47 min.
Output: 8 h 48 min
